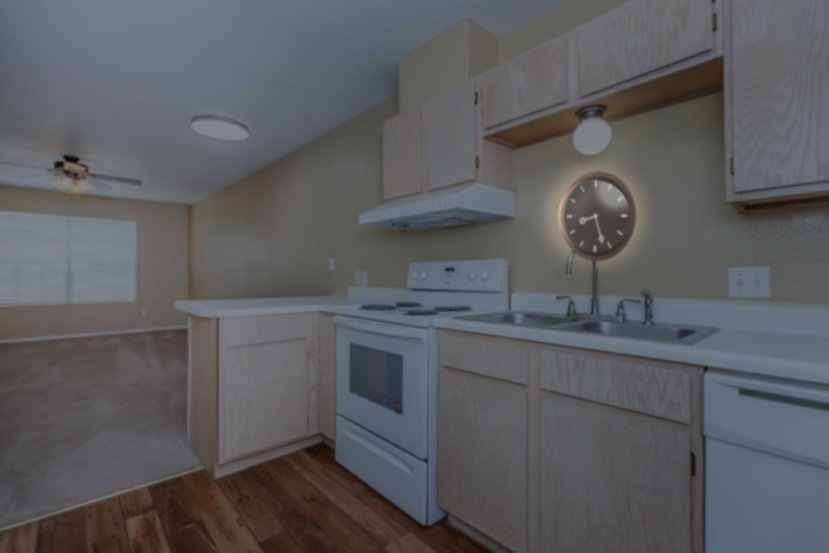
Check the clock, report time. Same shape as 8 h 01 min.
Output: 8 h 27 min
